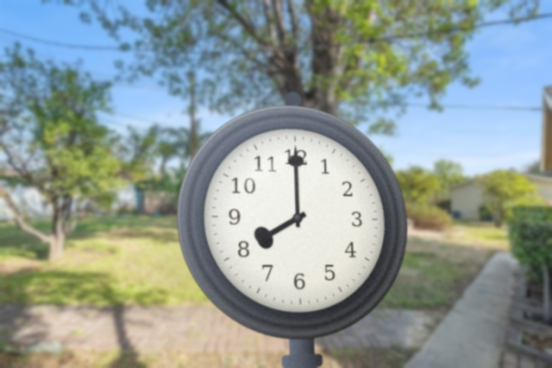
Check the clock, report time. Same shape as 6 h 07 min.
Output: 8 h 00 min
